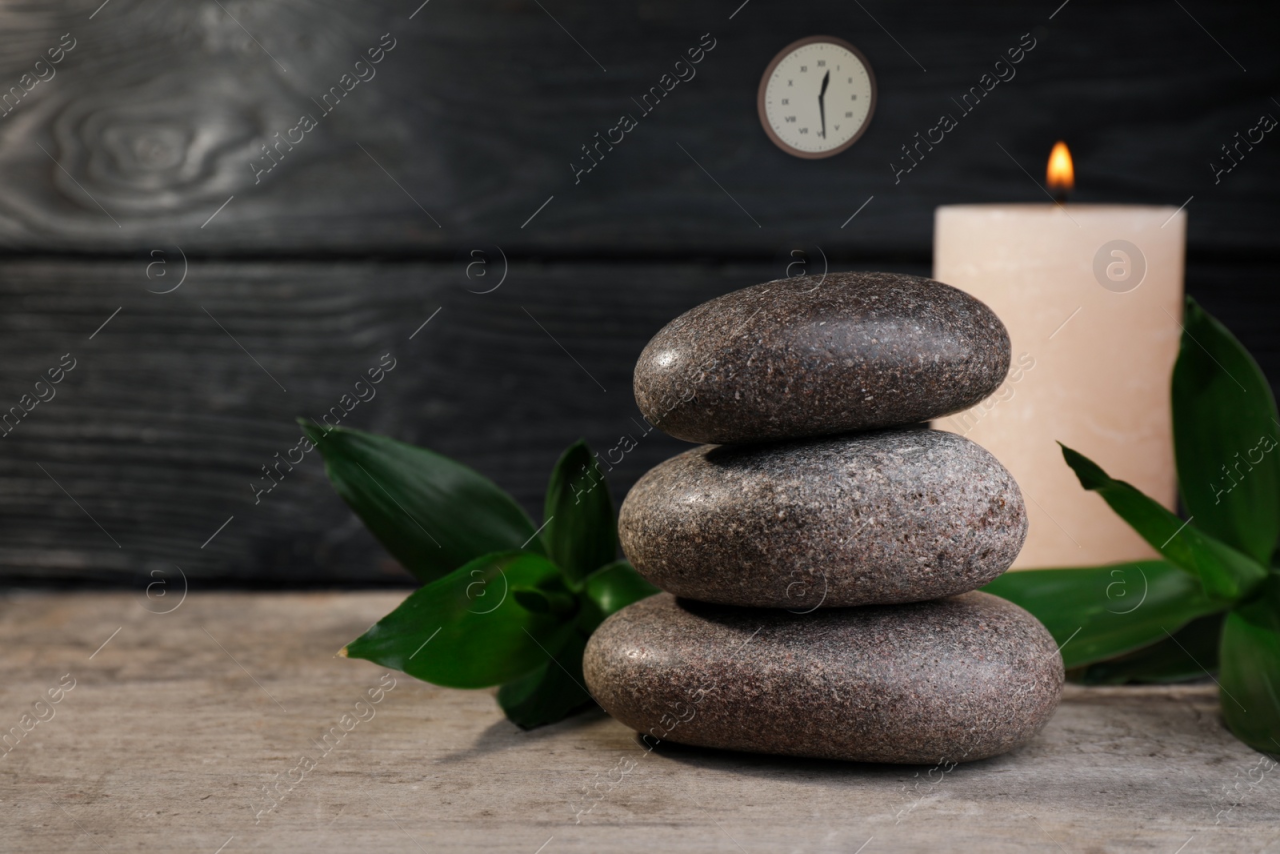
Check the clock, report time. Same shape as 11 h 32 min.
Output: 12 h 29 min
